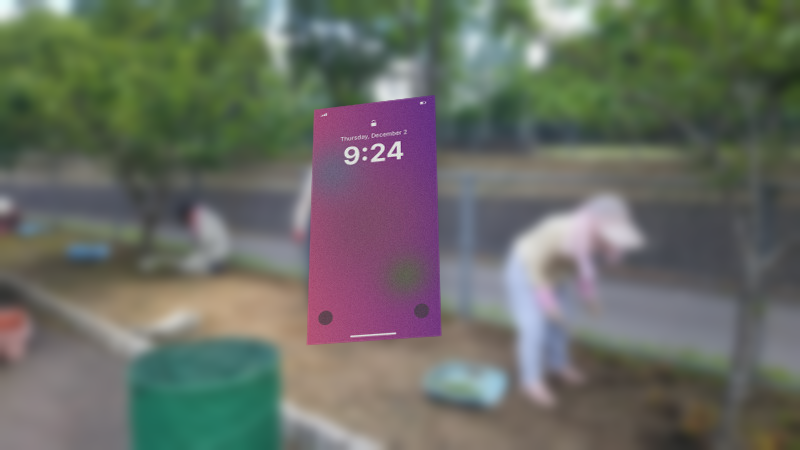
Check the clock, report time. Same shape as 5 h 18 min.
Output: 9 h 24 min
